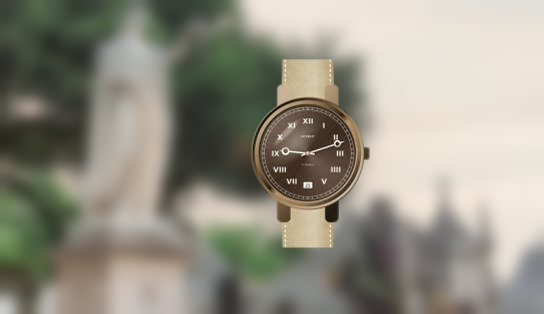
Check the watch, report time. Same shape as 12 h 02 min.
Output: 9 h 12 min
